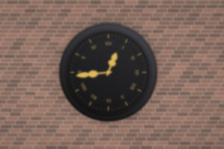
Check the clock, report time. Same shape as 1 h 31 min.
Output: 12 h 44 min
